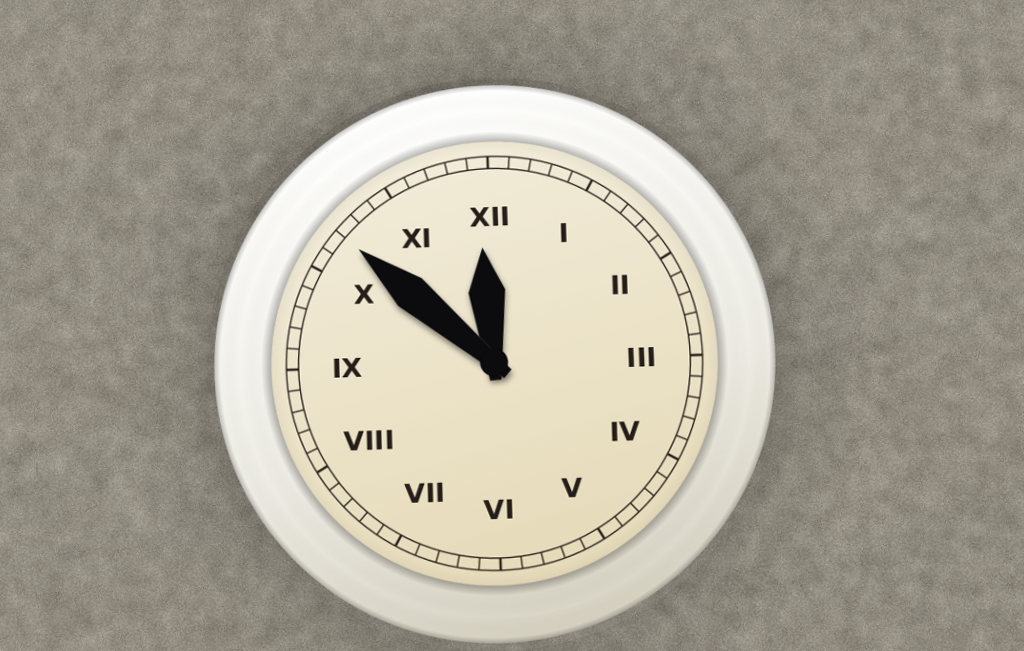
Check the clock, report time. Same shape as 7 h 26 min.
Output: 11 h 52 min
